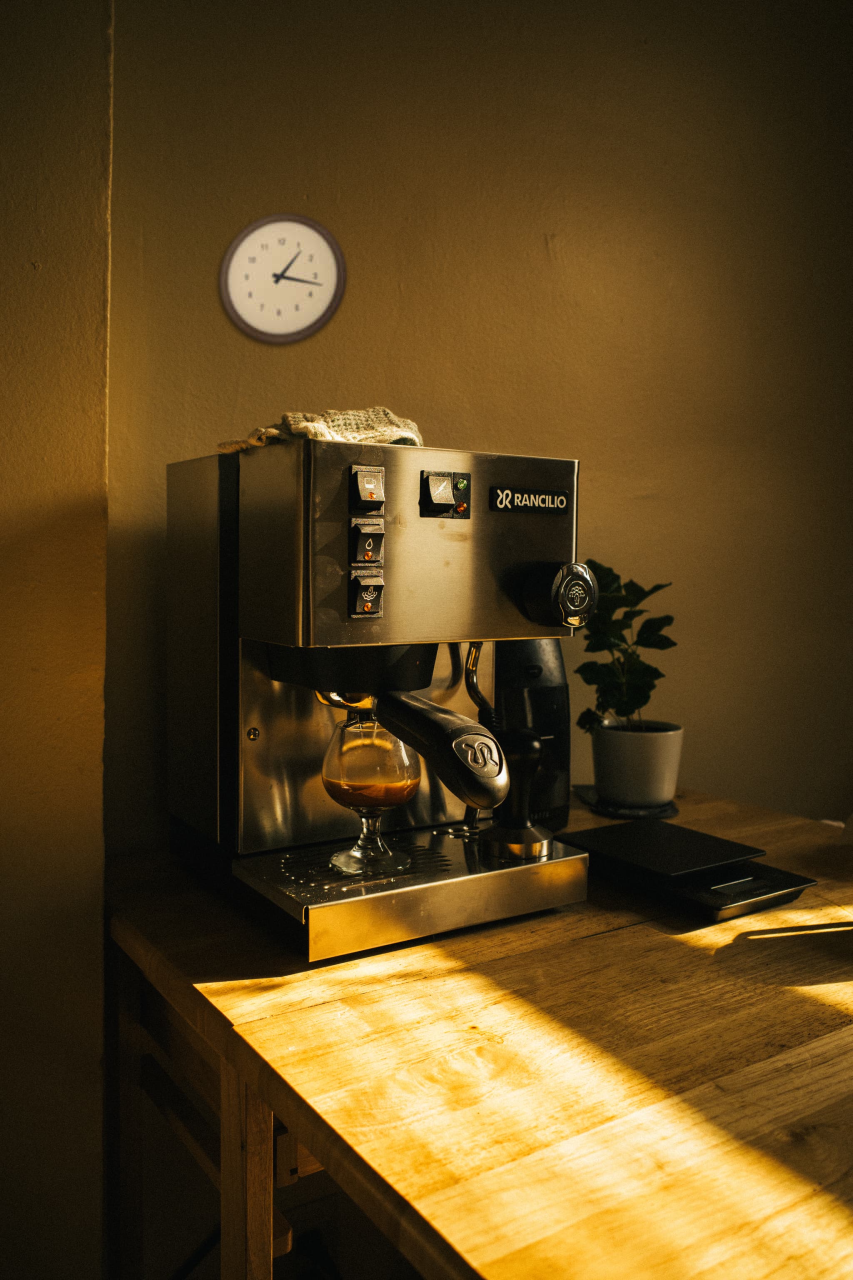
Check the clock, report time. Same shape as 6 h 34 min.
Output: 1 h 17 min
